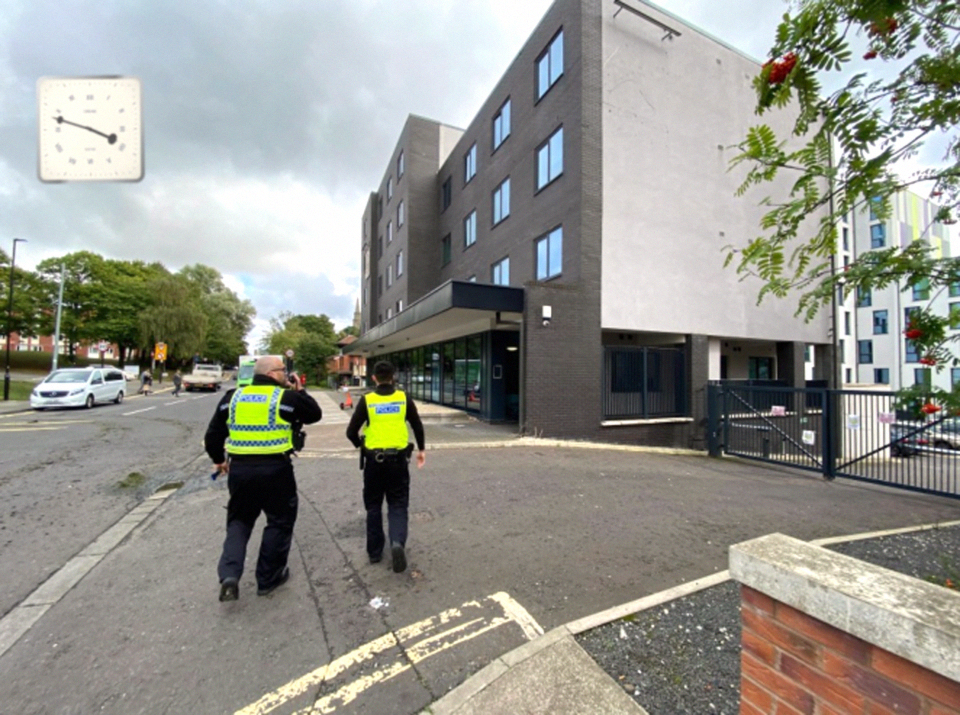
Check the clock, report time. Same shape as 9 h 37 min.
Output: 3 h 48 min
